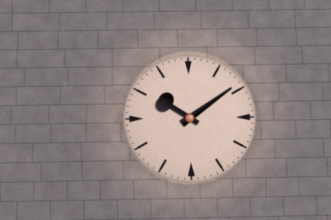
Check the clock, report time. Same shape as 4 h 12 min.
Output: 10 h 09 min
